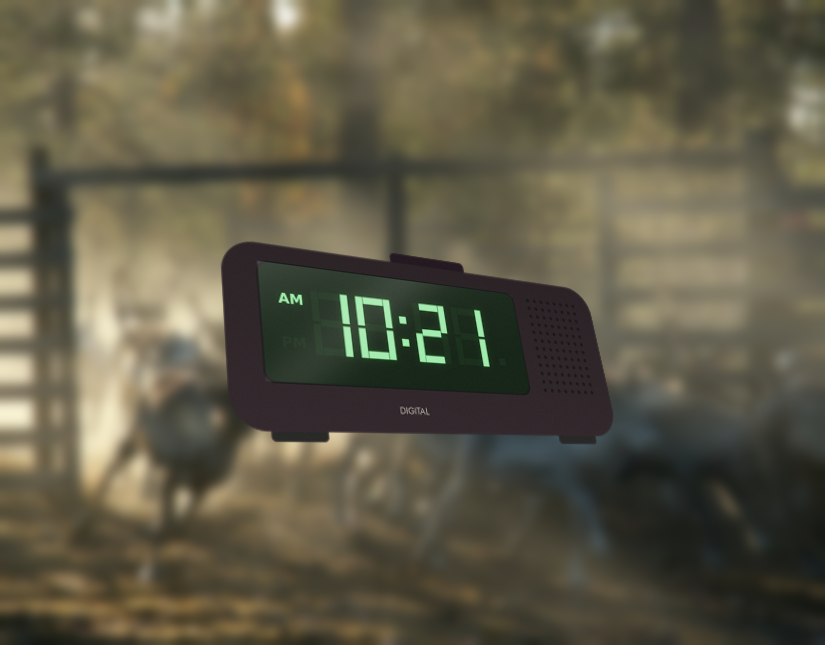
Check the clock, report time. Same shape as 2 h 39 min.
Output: 10 h 21 min
